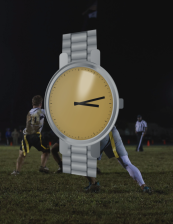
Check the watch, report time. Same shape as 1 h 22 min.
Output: 3 h 13 min
